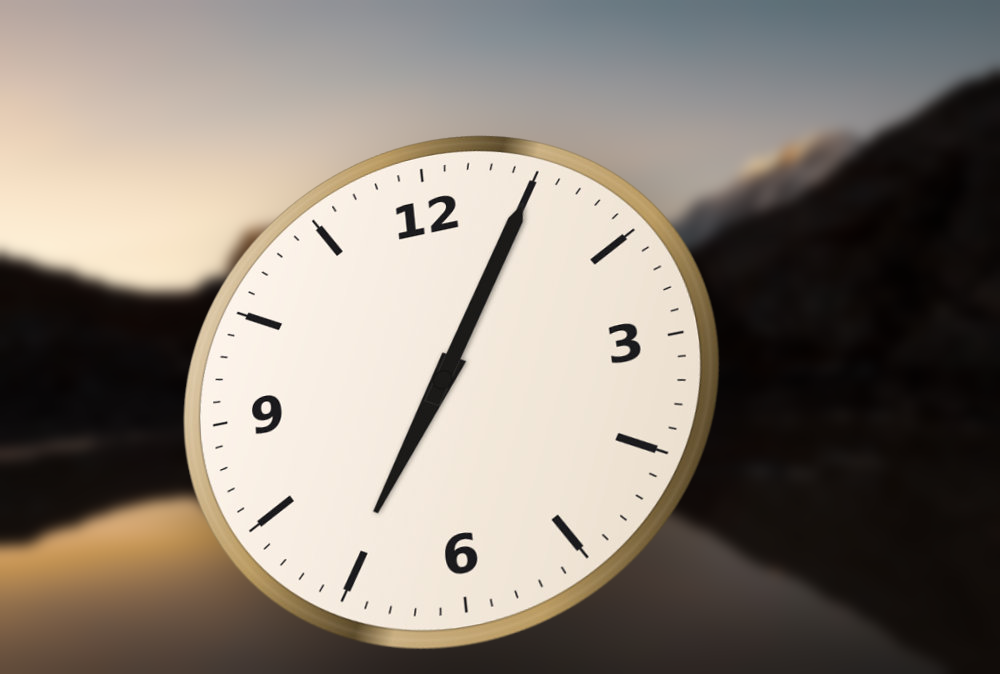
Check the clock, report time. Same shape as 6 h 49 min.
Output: 7 h 05 min
